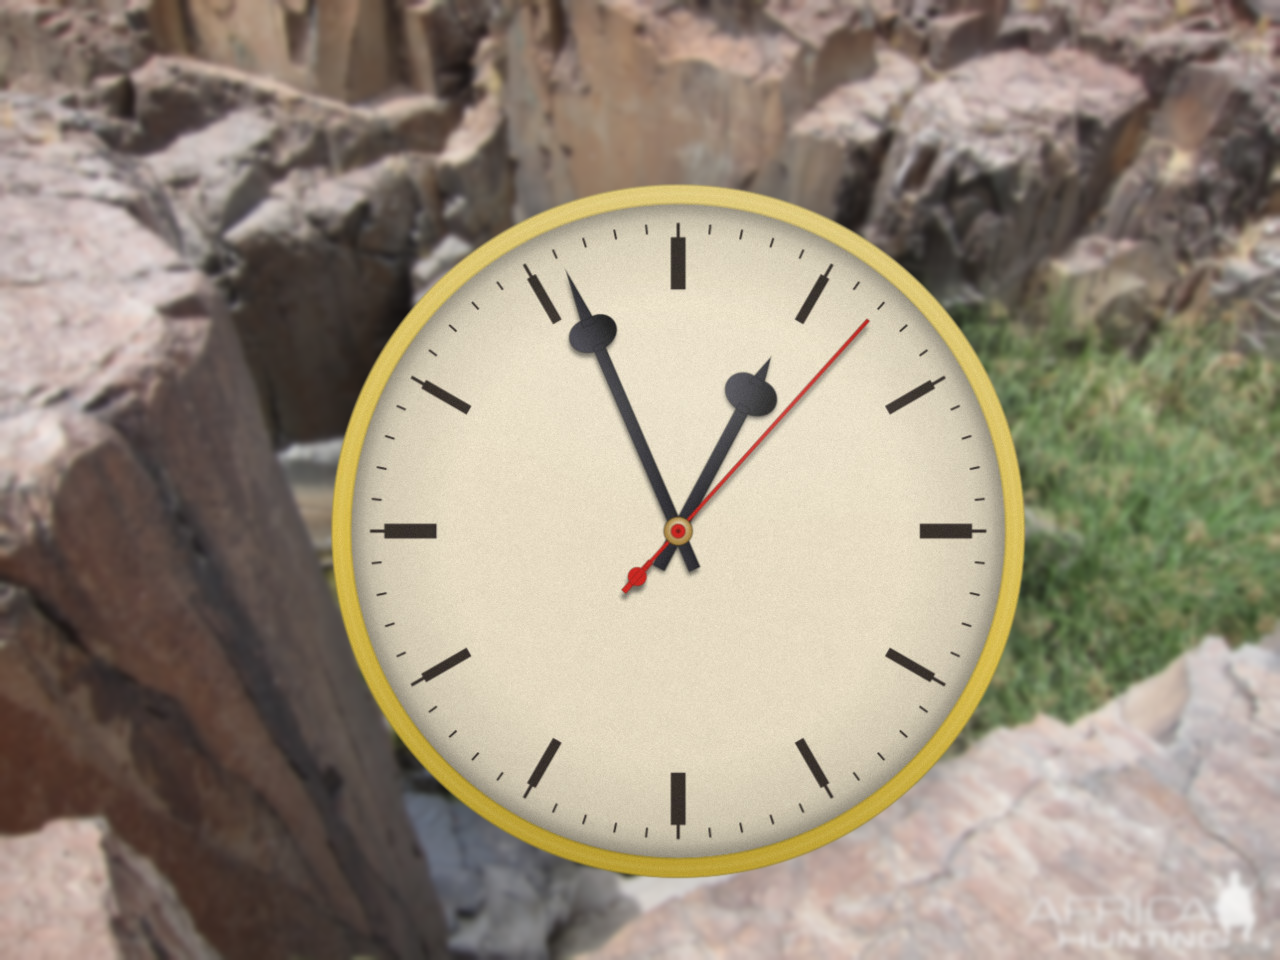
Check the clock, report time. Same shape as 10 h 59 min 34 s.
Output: 12 h 56 min 07 s
